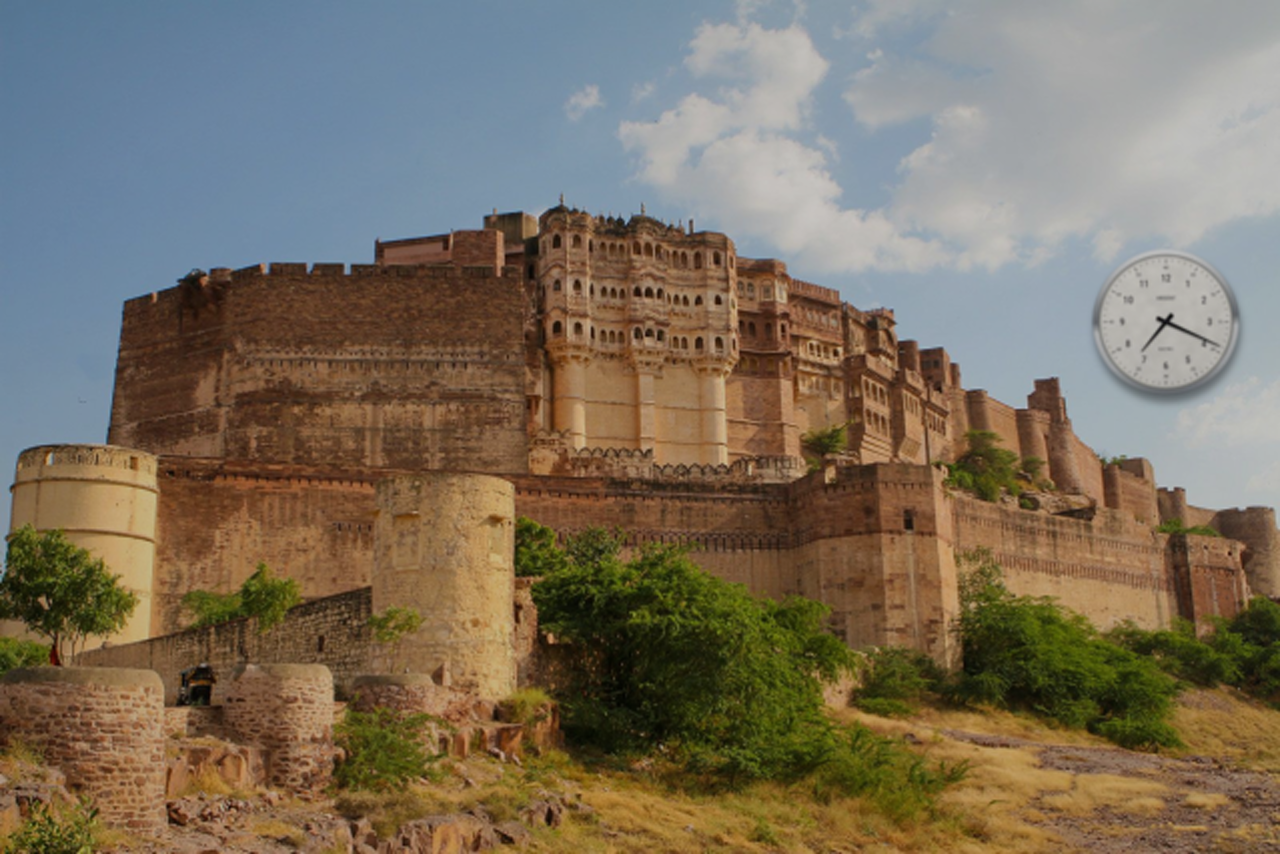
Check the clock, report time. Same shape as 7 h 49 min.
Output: 7 h 19 min
